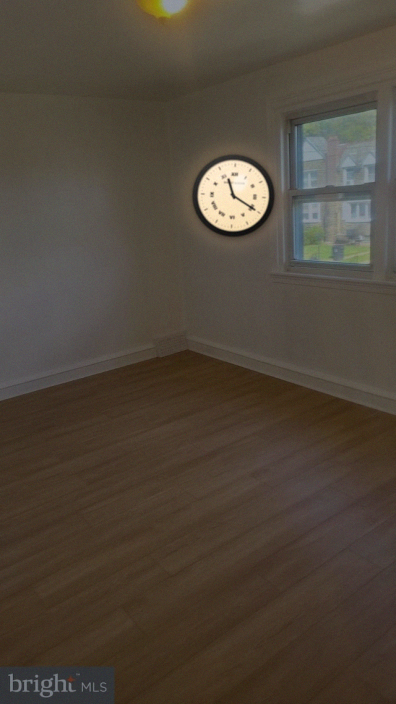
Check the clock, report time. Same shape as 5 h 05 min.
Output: 11 h 20 min
